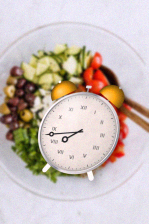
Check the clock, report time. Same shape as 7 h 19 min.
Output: 7 h 43 min
